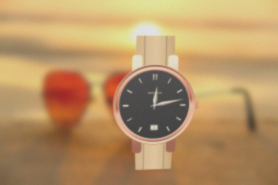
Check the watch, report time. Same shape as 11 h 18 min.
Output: 12 h 13 min
